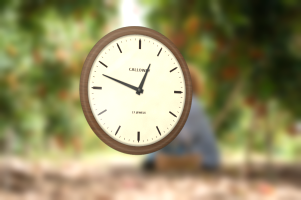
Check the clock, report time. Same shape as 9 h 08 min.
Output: 12 h 48 min
